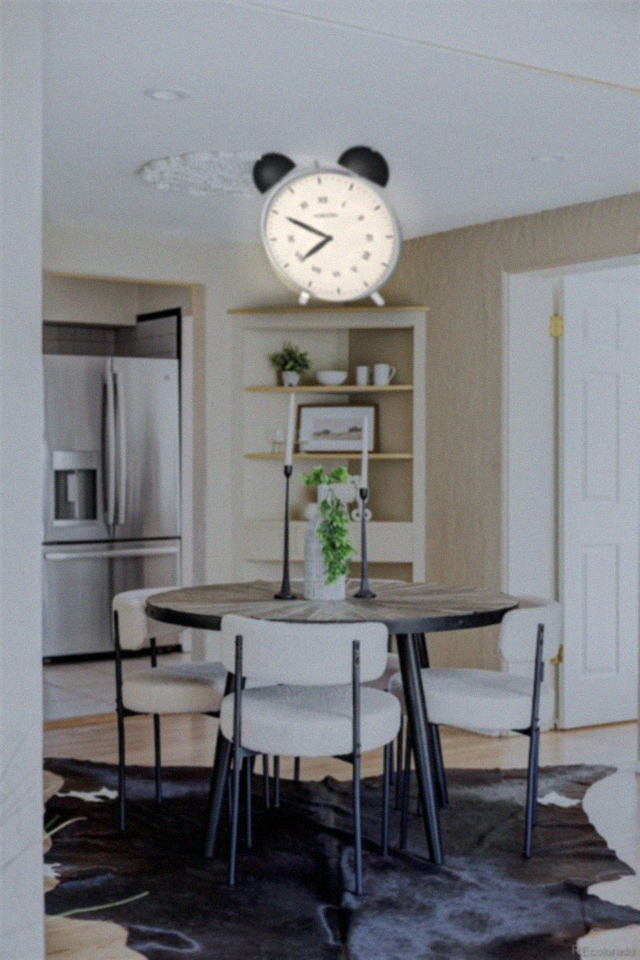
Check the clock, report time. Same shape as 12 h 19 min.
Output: 7 h 50 min
